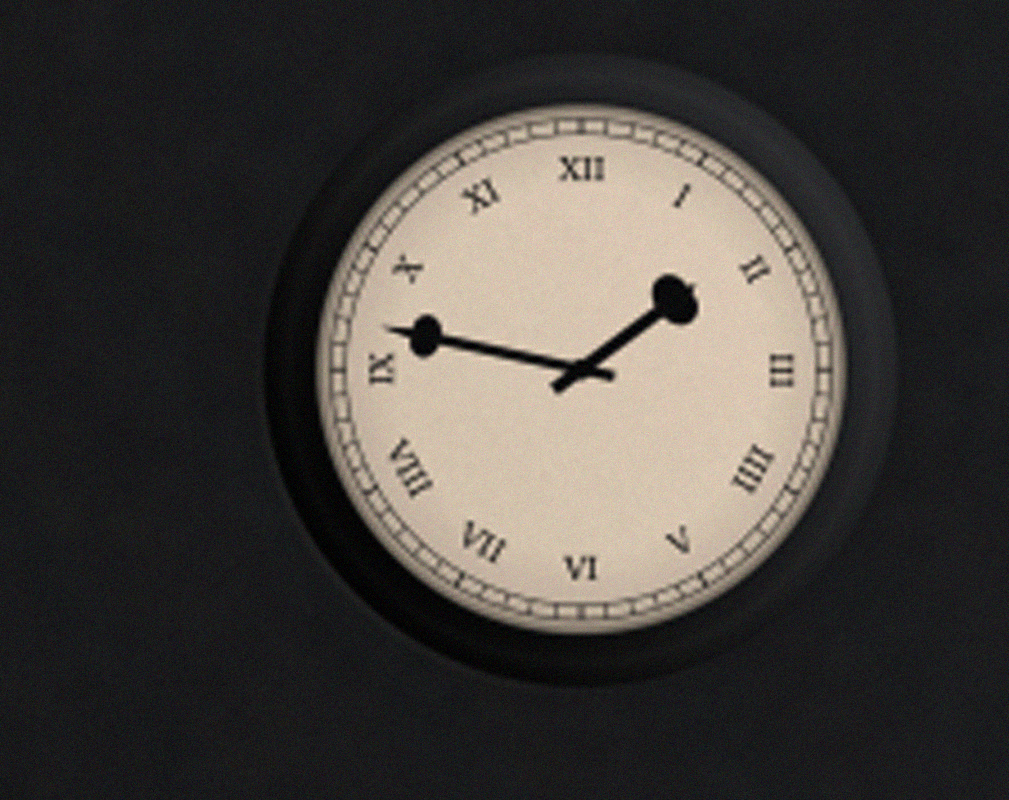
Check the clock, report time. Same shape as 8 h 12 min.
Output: 1 h 47 min
